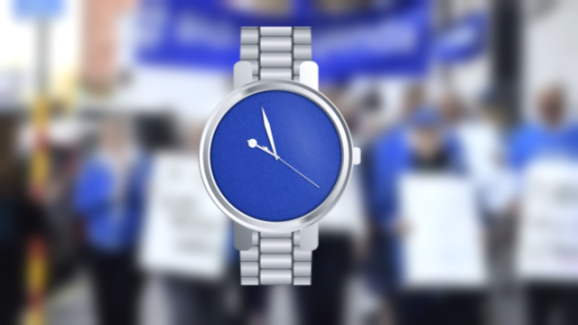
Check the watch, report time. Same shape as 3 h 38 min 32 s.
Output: 9 h 57 min 21 s
